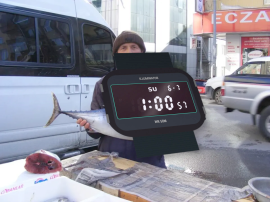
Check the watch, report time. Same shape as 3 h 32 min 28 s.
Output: 1 h 00 min 57 s
